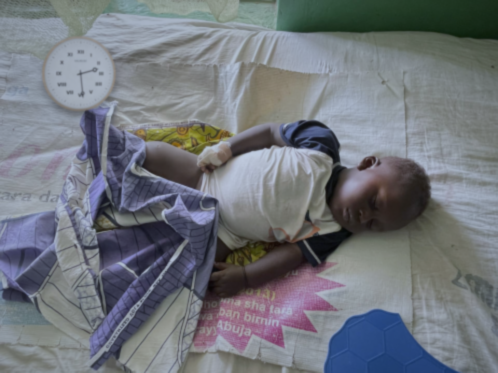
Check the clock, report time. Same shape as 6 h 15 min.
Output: 2 h 29 min
